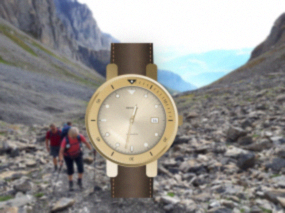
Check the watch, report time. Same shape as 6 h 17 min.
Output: 12 h 32 min
